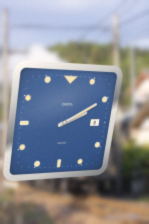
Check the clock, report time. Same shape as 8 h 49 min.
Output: 2 h 10 min
